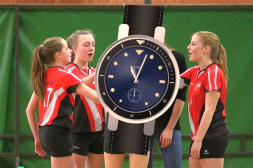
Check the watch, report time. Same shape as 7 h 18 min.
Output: 11 h 03 min
